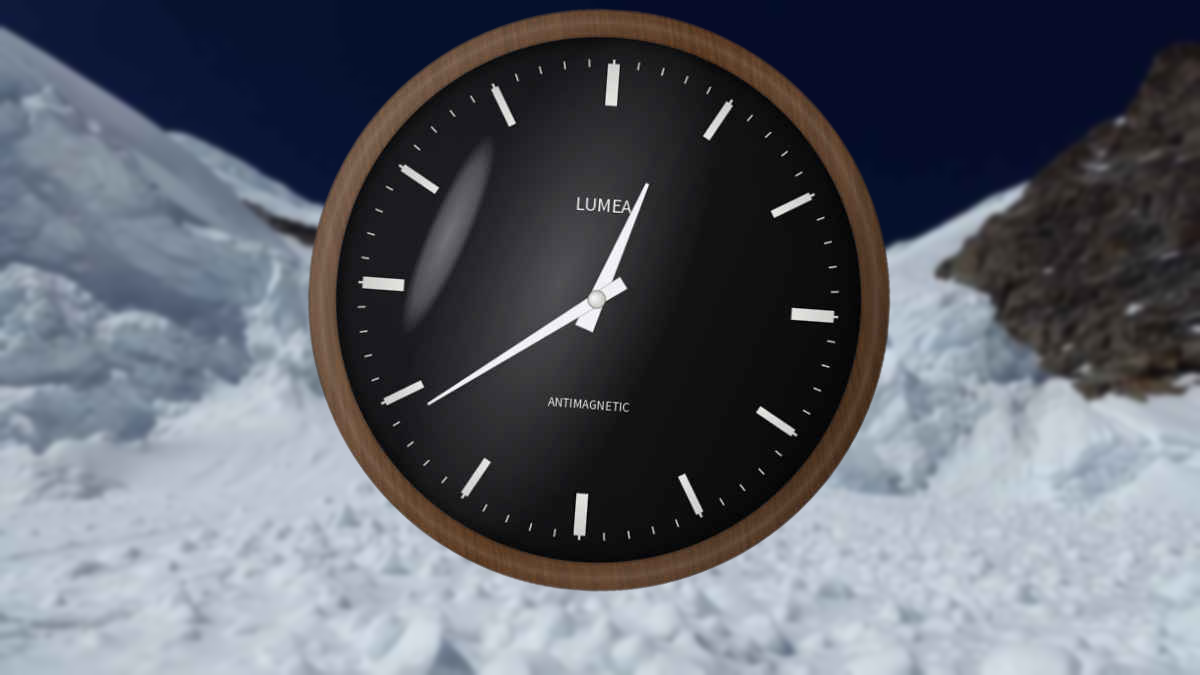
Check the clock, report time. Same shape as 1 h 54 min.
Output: 12 h 39 min
